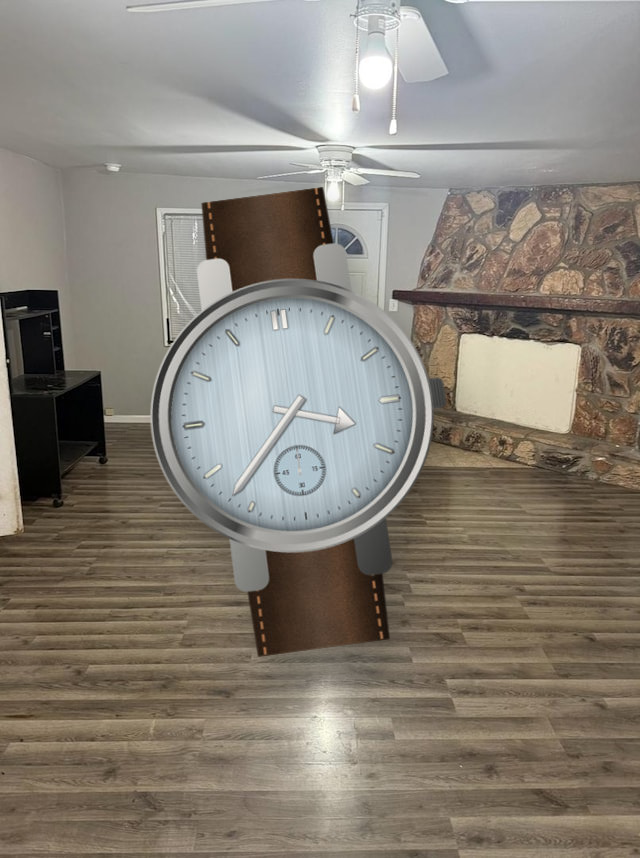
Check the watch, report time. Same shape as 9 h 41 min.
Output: 3 h 37 min
